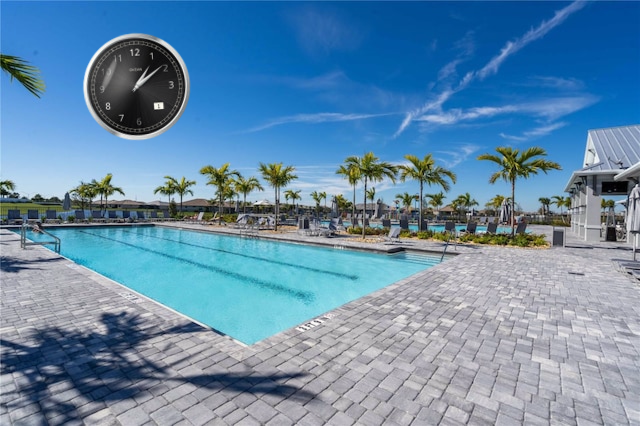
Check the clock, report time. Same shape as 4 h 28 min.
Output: 1 h 09 min
